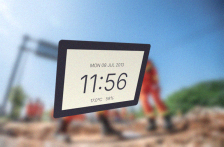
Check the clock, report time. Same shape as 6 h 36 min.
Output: 11 h 56 min
